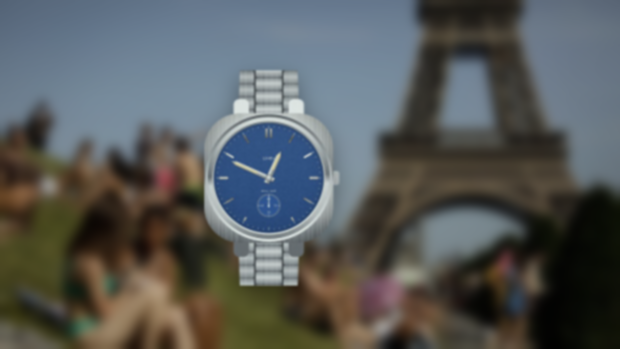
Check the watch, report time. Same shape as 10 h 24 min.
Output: 12 h 49 min
